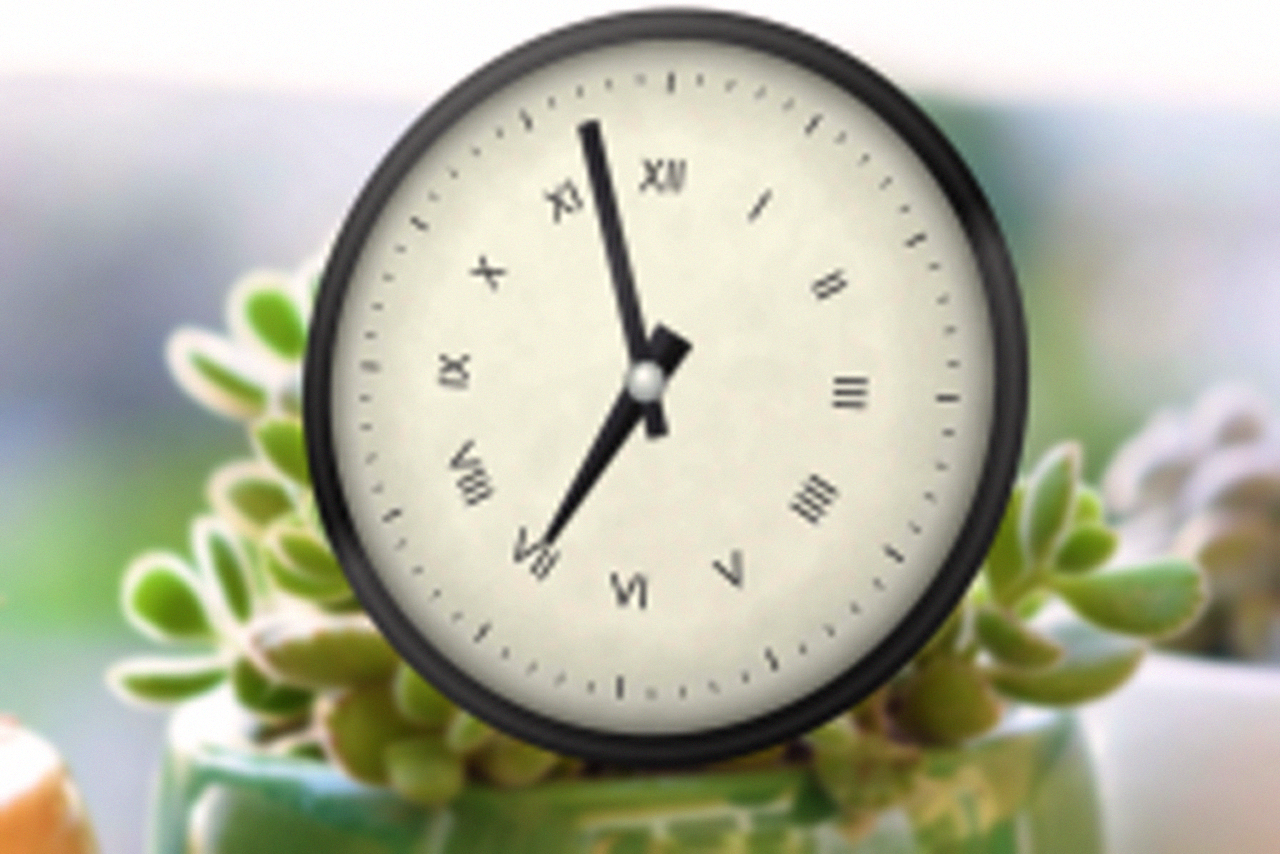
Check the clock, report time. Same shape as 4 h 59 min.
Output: 6 h 57 min
